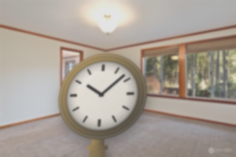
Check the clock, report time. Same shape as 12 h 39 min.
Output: 10 h 08 min
